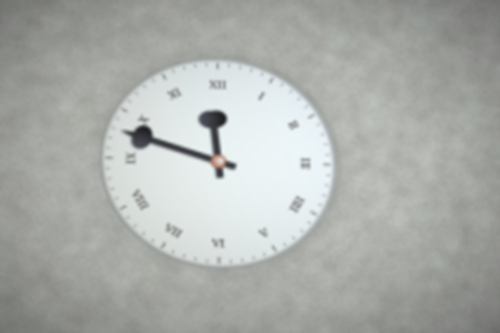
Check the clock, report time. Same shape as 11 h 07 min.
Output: 11 h 48 min
